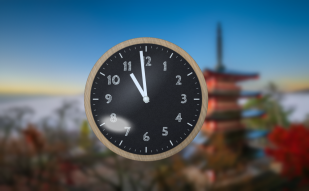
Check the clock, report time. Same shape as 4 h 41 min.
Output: 10 h 59 min
